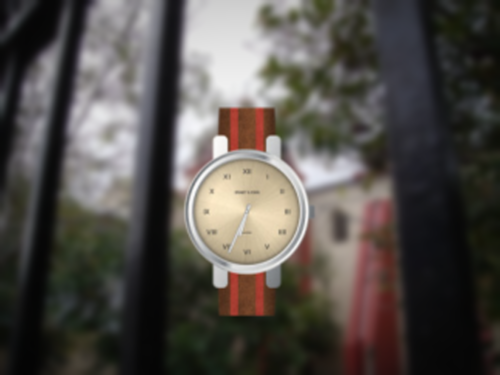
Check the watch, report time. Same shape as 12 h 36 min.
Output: 6 h 34 min
